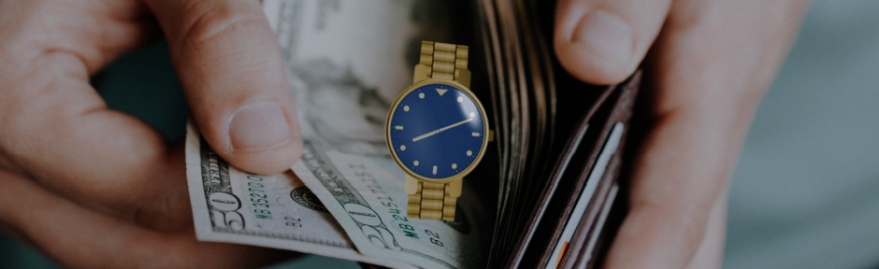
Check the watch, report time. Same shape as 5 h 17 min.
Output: 8 h 11 min
